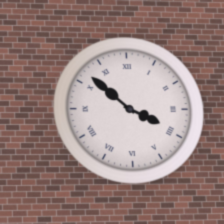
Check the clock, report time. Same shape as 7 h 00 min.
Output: 3 h 52 min
